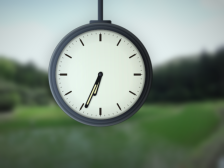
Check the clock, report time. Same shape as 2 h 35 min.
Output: 6 h 34 min
